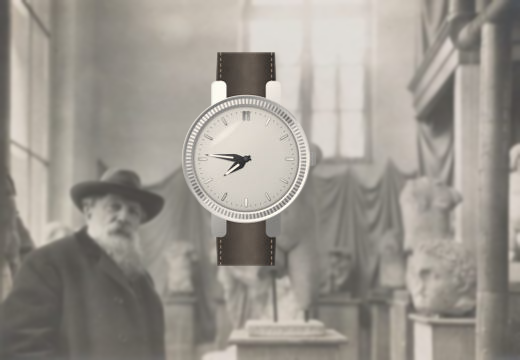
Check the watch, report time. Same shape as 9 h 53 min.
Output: 7 h 46 min
